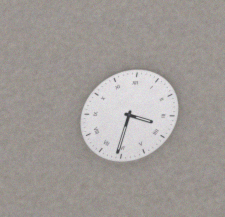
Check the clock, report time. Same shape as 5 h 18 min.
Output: 3 h 31 min
